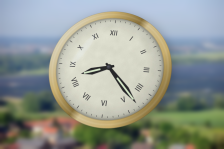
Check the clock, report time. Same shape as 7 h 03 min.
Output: 8 h 23 min
